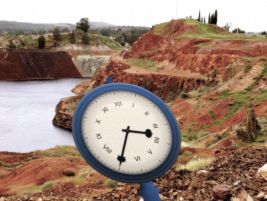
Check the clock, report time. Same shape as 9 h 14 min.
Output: 3 h 35 min
